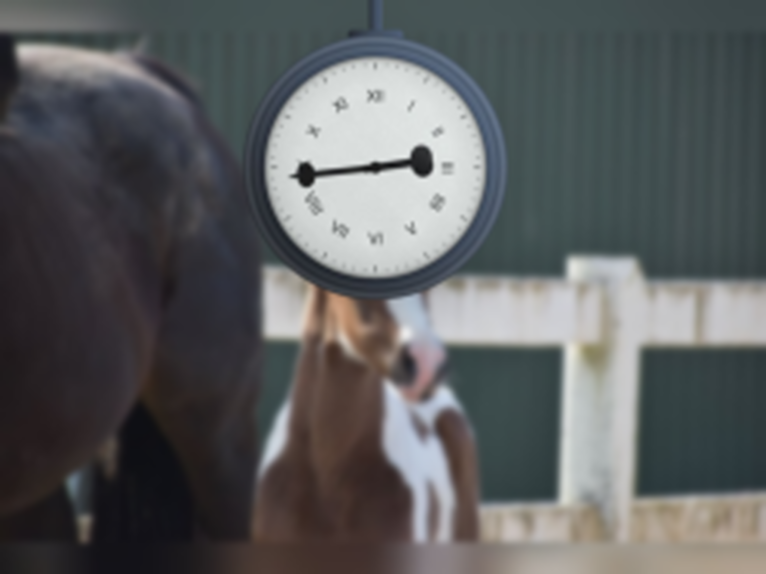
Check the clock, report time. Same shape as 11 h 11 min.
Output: 2 h 44 min
